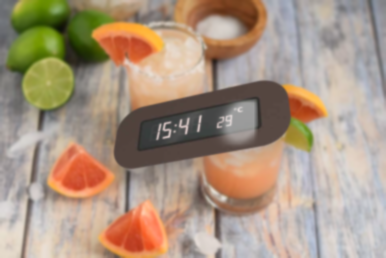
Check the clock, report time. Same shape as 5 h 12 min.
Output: 15 h 41 min
